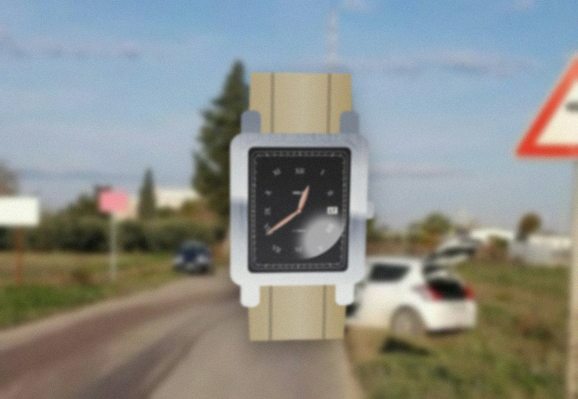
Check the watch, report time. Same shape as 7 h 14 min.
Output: 12 h 39 min
